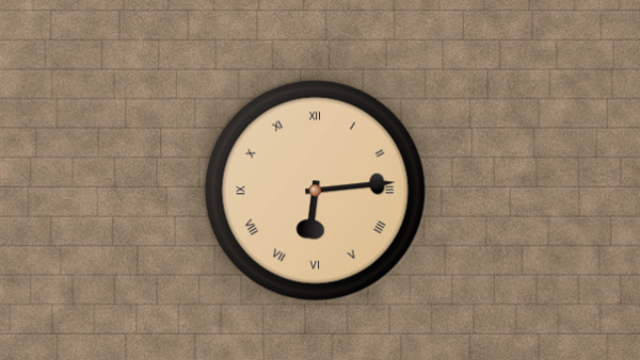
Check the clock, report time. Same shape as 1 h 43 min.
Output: 6 h 14 min
